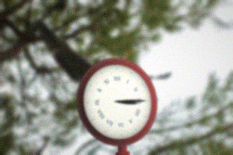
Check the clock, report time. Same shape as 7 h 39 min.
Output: 3 h 15 min
